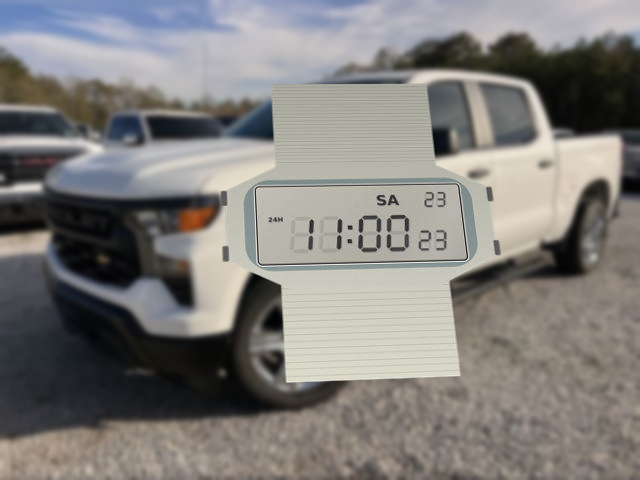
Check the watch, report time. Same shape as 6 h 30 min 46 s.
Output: 11 h 00 min 23 s
